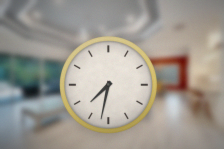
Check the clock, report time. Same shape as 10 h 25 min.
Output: 7 h 32 min
